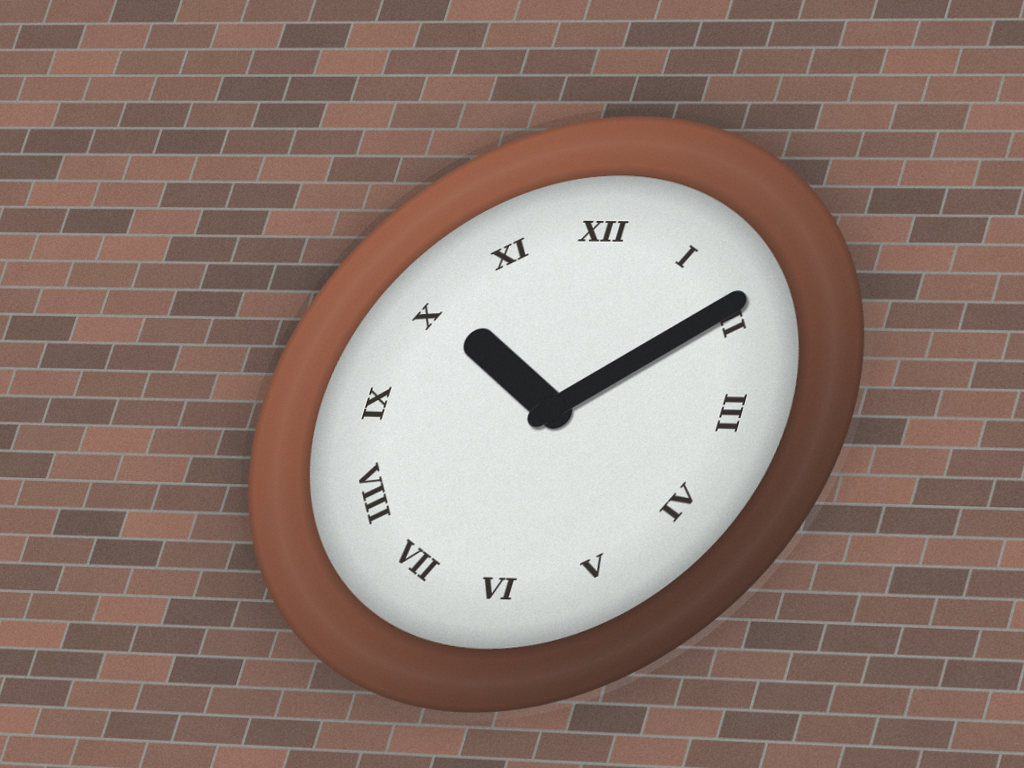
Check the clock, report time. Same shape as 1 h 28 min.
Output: 10 h 09 min
